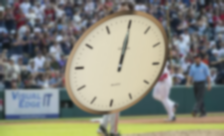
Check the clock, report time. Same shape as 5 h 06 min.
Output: 12 h 00 min
